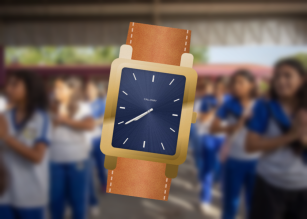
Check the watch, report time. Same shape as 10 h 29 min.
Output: 7 h 39 min
